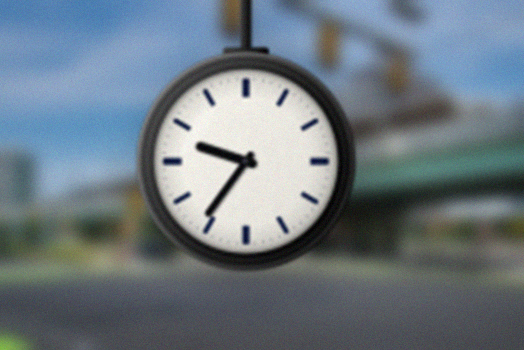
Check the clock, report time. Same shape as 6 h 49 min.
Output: 9 h 36 min
